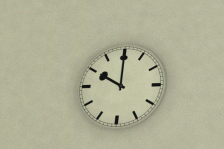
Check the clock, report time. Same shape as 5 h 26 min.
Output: 10 h 00 min
